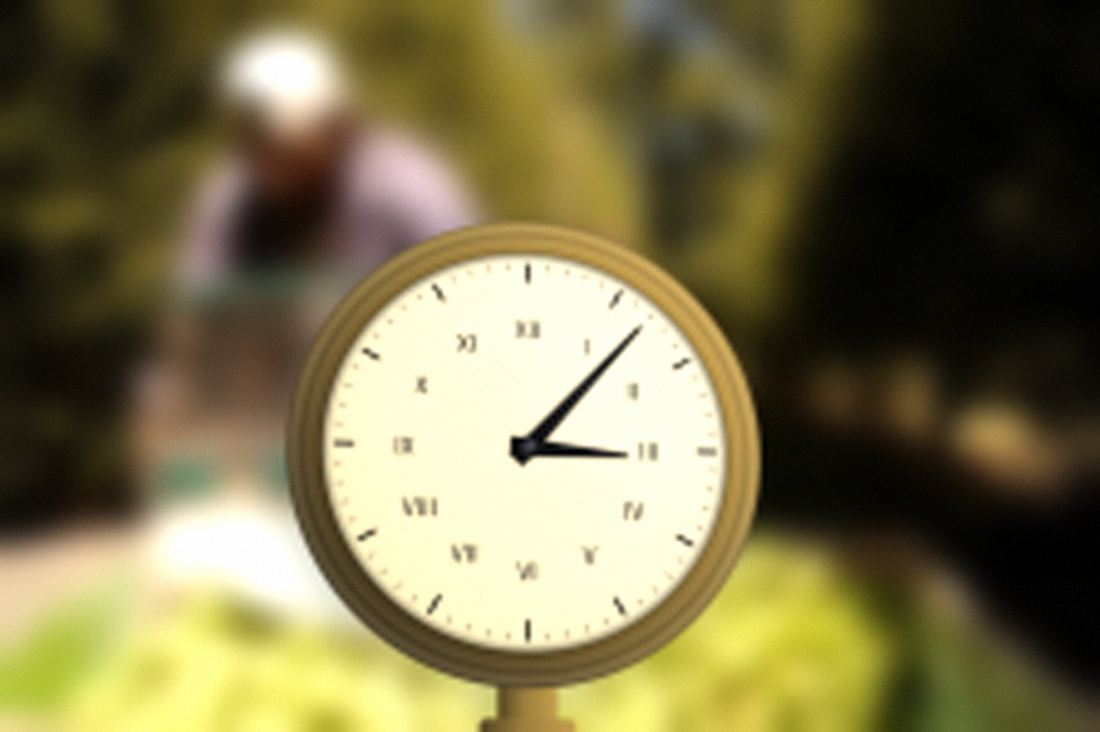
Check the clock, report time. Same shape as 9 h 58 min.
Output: 3 h 07 min
